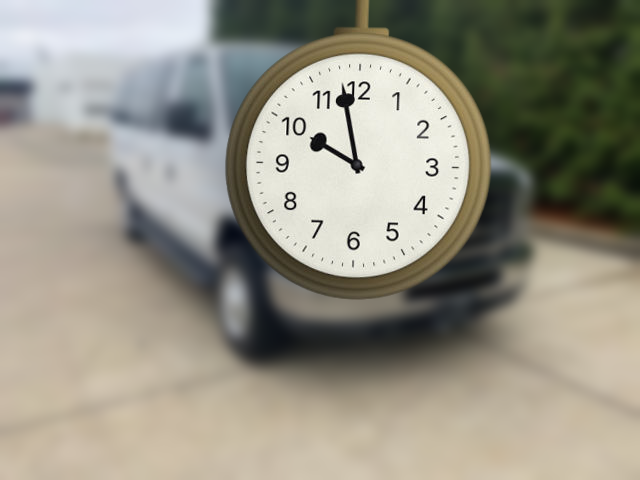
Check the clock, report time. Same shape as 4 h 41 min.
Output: 9 h 58 min
